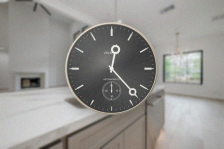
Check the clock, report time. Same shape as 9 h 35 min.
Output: 12 h 23 min
